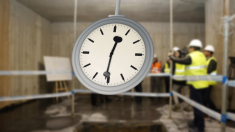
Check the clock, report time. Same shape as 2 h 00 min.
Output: 12 h 31 min
